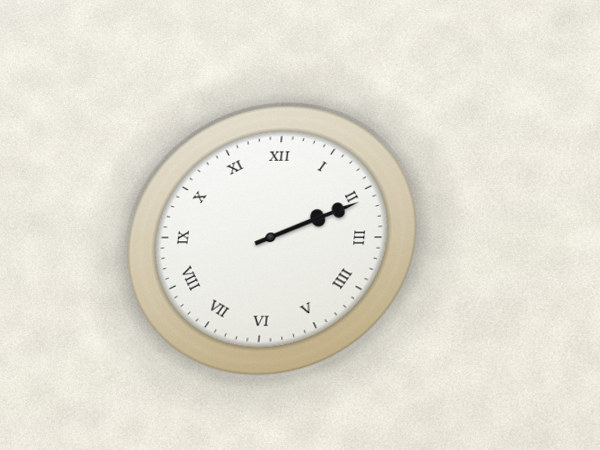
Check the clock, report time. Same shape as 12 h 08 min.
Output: 2 h 11 min
